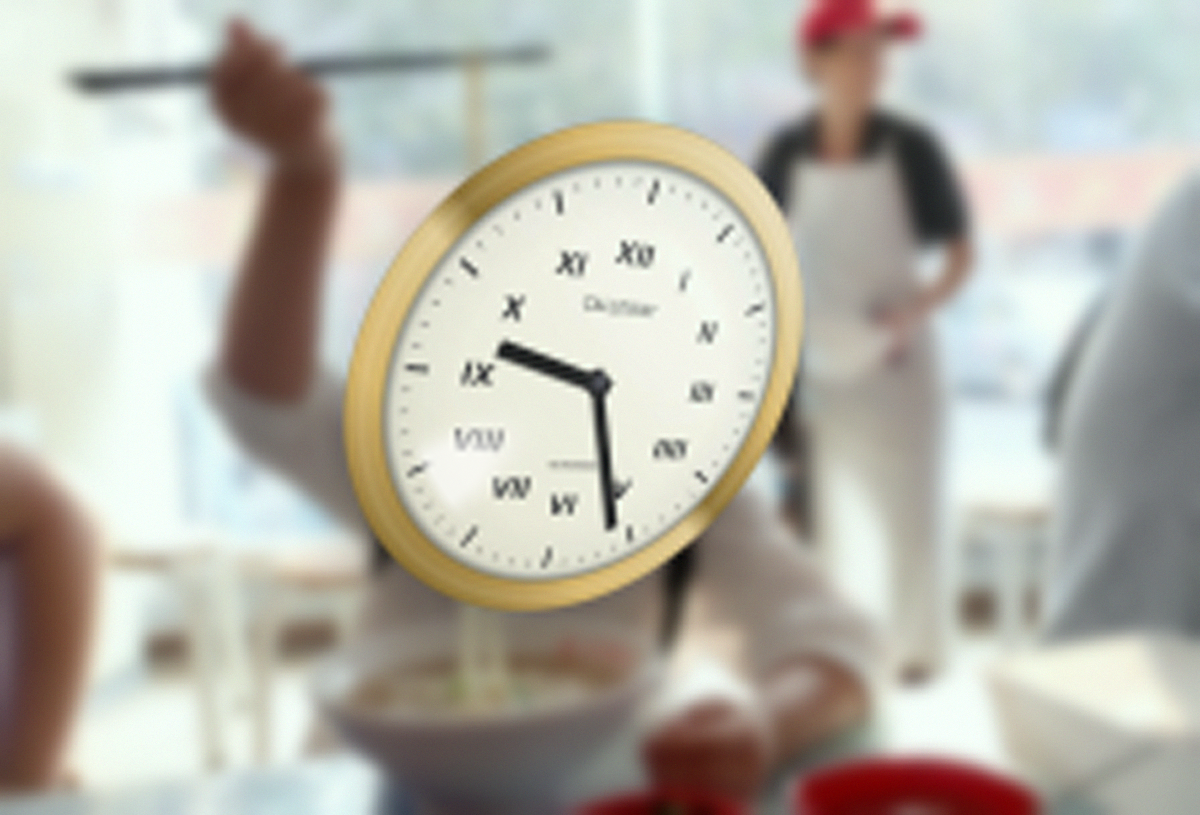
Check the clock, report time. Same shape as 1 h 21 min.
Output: 9 h 26 min
